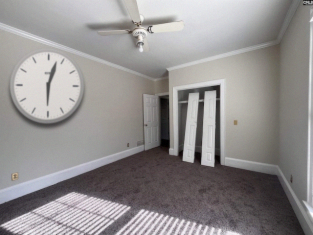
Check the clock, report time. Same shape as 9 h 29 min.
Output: 6 h 03 min
